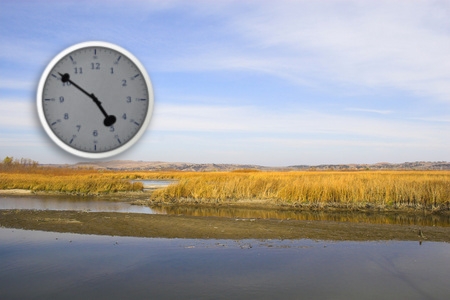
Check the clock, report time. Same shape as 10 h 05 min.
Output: 4 h 51 min
